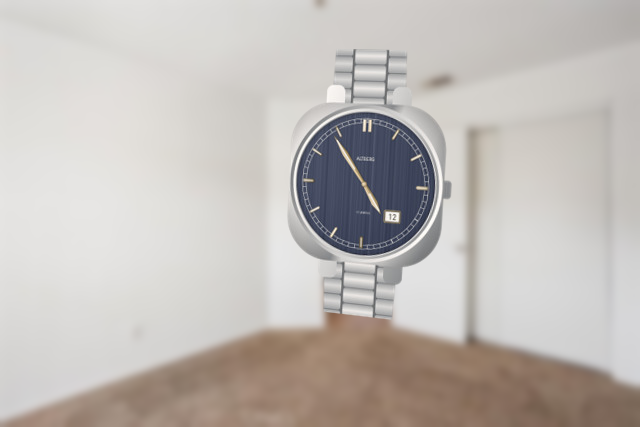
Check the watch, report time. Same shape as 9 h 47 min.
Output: 4 h 54 min
